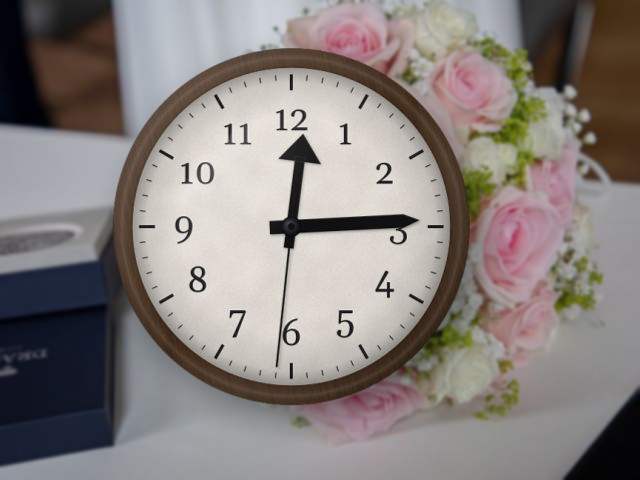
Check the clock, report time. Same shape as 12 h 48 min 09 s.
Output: 12 h 14 min 31 s
